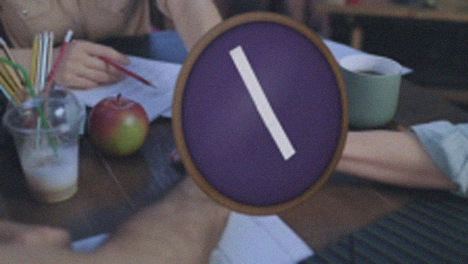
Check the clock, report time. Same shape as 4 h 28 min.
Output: 4 h 55 min
